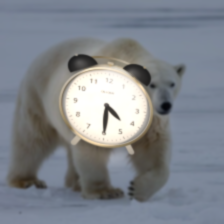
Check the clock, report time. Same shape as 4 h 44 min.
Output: 4 h 30 min
